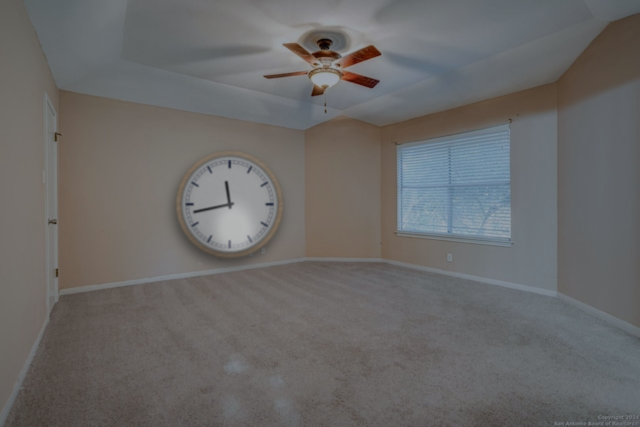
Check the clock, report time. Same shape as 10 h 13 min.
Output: 11 h 43 min
